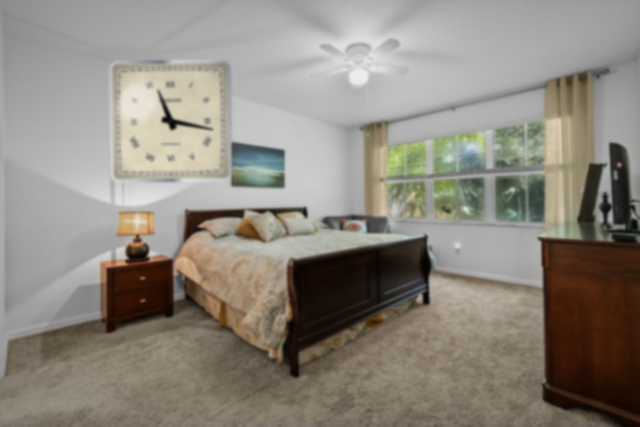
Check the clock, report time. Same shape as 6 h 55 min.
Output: 11 h 17 min
